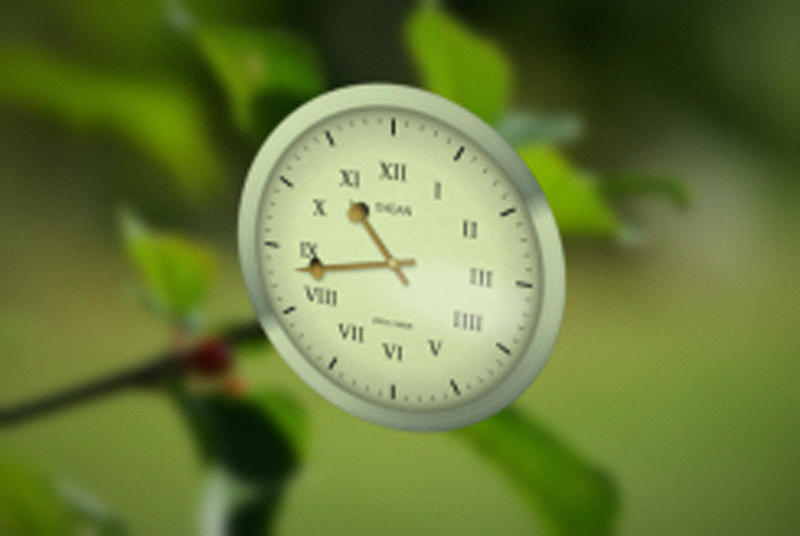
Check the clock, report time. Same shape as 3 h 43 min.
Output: 10 h 43 min
